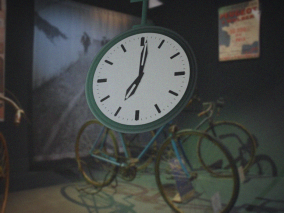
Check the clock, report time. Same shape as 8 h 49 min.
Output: 7 h 01 min
